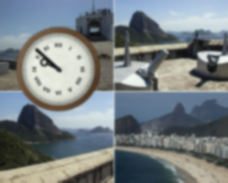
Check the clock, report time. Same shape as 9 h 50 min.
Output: 9 h 52 min
